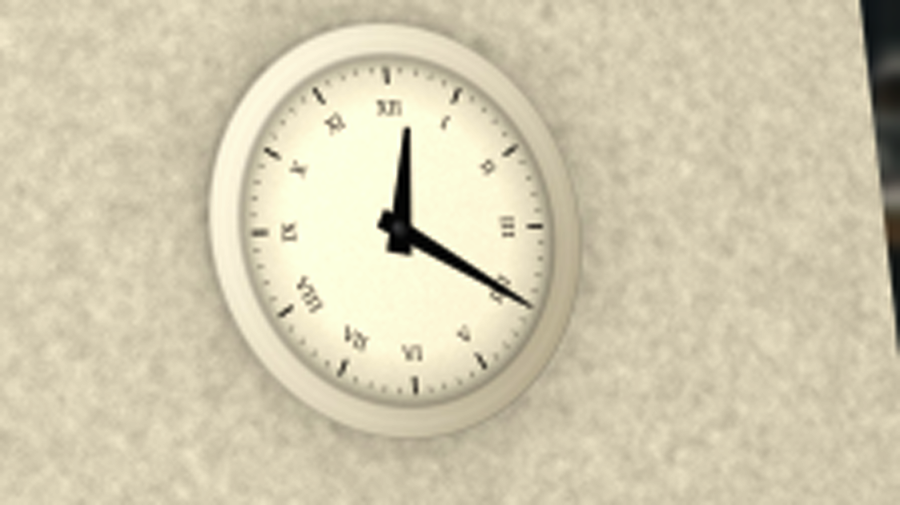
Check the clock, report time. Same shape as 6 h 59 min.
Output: 12 h 20 min
